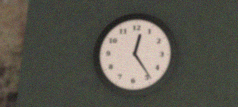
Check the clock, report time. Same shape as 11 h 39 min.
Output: 12 h 24 min
